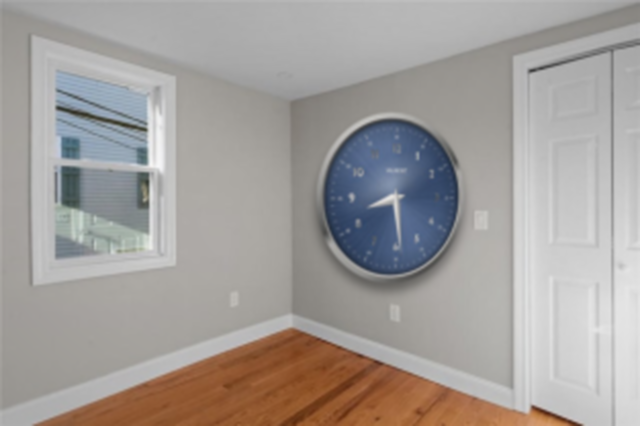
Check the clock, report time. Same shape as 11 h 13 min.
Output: 8 h 29 min
